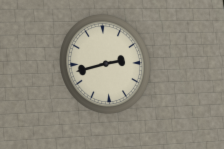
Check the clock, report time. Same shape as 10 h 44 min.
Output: 2 h 43 min
